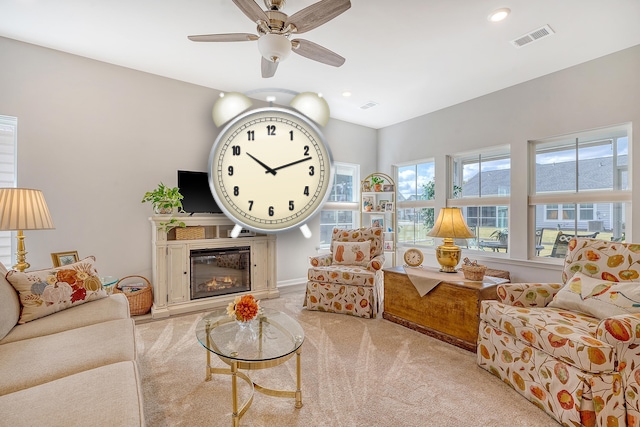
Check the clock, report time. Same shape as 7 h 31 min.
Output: 10 h 12 min
